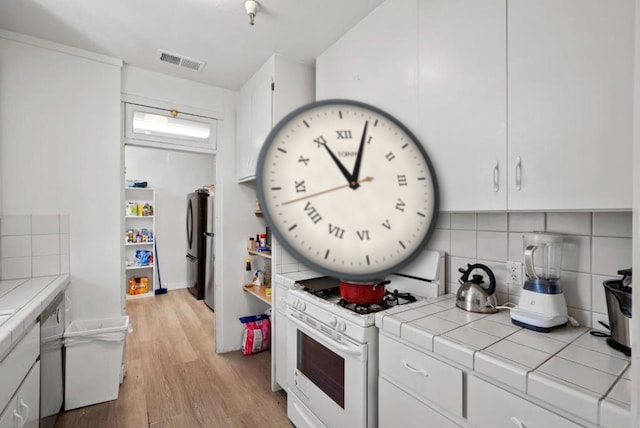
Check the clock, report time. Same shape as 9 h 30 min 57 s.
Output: 11 h 03 min 43 s
